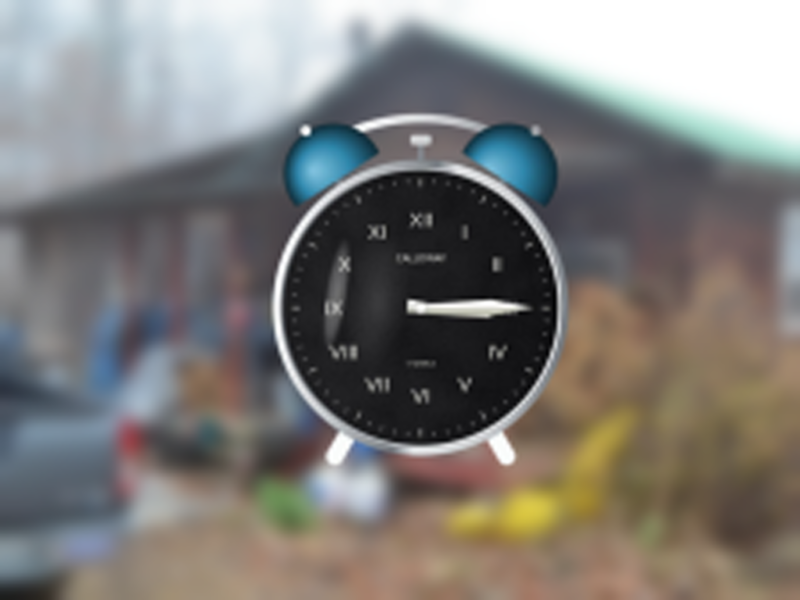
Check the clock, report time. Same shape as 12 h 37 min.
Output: 3 h 15 min
